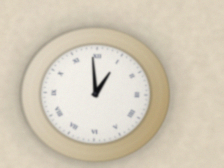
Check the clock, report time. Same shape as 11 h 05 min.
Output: 12 h 59 min
